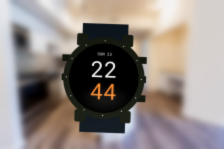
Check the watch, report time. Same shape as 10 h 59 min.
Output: 22 h 44 min
